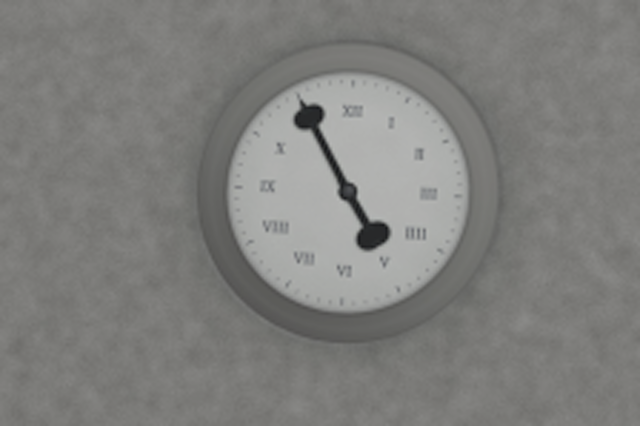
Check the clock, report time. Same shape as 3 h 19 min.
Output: 4 h 55 min
